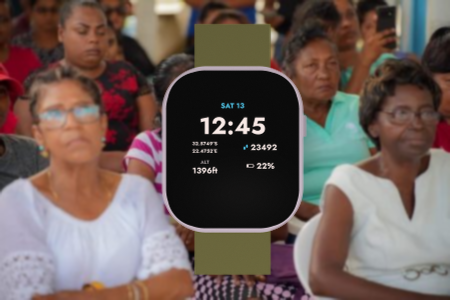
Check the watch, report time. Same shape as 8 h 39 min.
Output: 12 h 45 min
